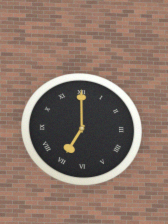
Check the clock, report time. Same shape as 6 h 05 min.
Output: 7 h 00 min
